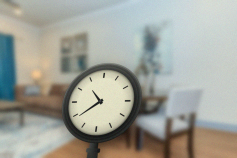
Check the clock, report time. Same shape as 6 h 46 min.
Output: 10 h 39 min
